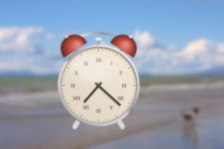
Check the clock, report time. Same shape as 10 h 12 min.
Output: 7 h 22 min
